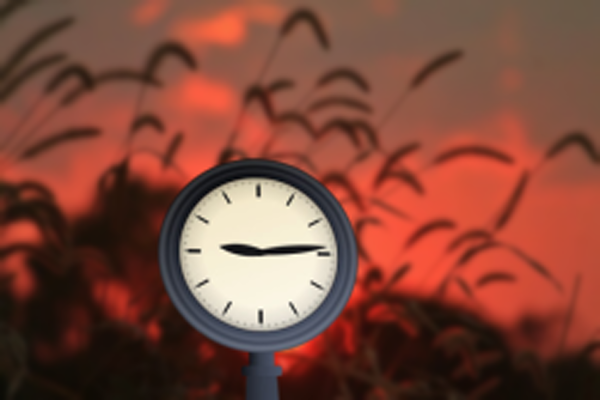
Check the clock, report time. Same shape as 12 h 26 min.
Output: 9 h 14 min
